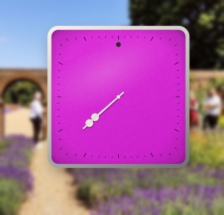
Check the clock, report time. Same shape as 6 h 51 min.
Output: 7 h 38 min
